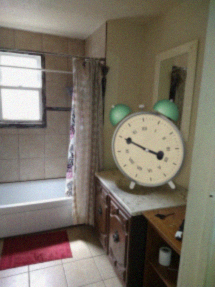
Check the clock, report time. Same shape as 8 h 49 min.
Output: 3 h 50 min
